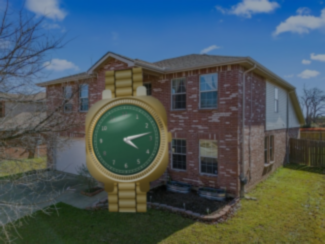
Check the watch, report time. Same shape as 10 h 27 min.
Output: 4 h 13 min
